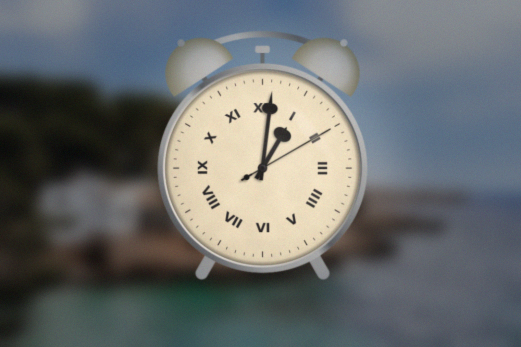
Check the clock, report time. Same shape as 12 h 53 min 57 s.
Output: 1 h 01 min 10 s
